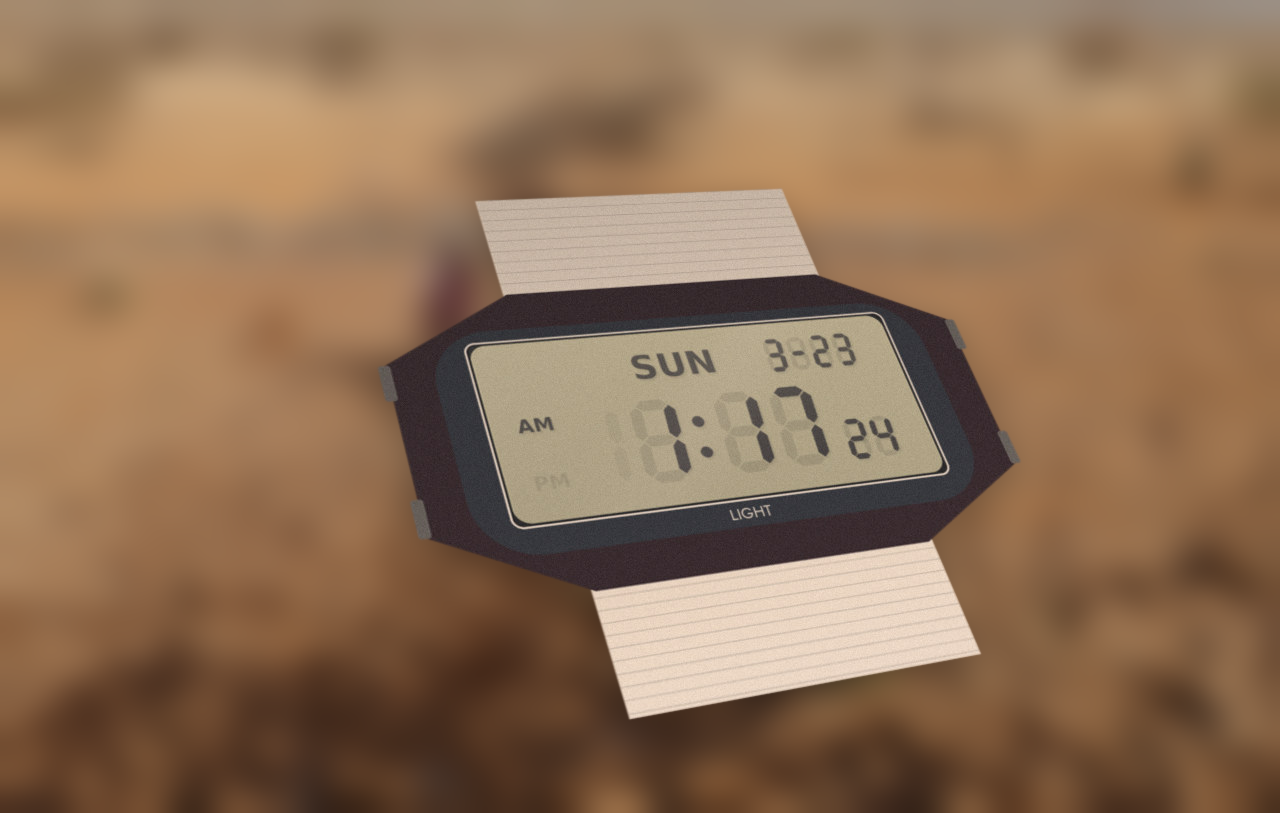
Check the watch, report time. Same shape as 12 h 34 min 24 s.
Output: 1 h 17 min 24 s
